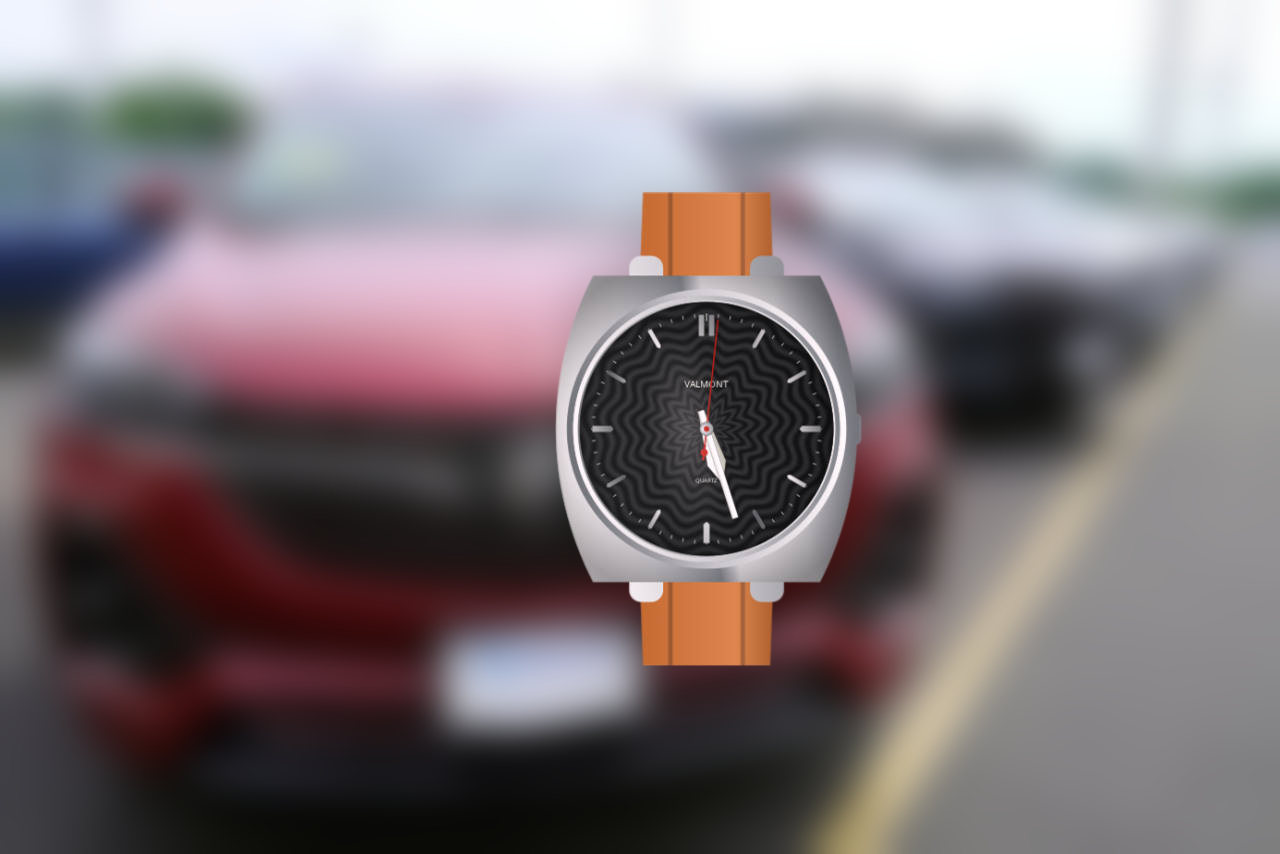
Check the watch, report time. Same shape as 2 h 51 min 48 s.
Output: 5 h 27 min 01 s
